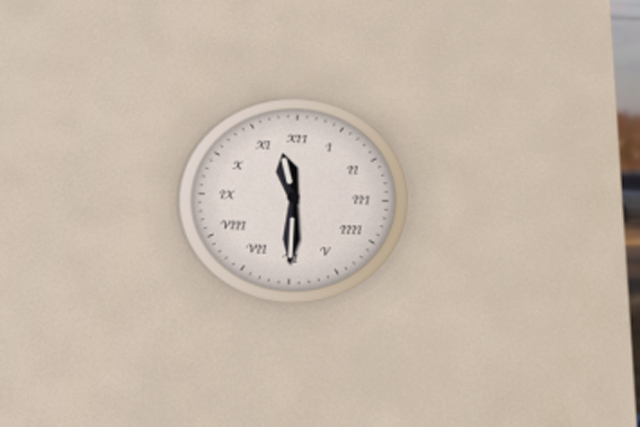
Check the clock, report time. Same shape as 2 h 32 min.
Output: 11 h 30 min
